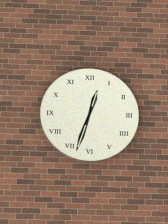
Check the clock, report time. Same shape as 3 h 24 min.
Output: 12 h 33 min
